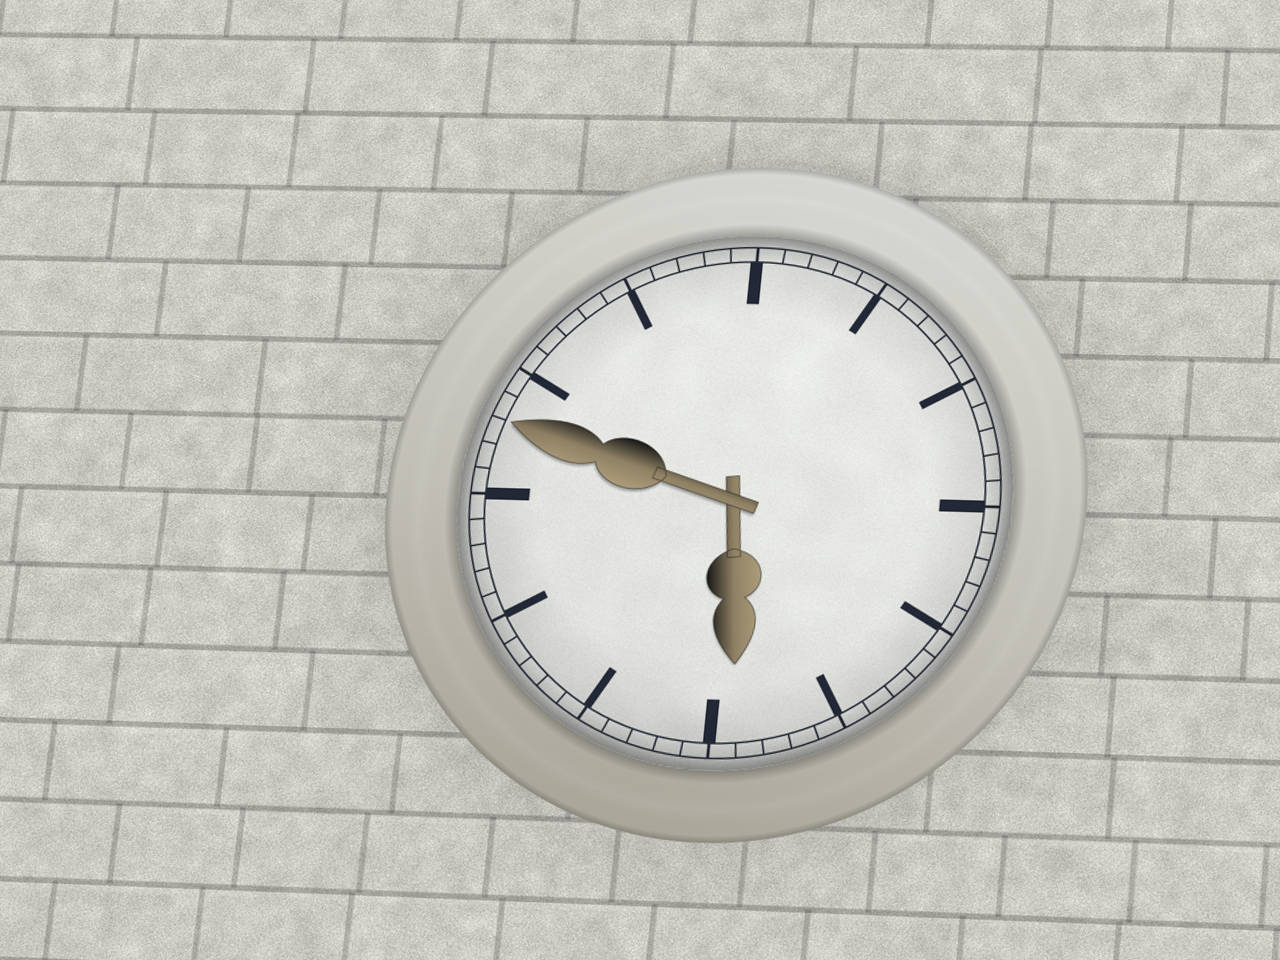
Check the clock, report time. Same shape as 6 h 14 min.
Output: 5 h 48 min
